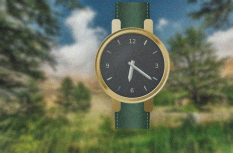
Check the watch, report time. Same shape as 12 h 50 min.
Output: 6 h 21 min
